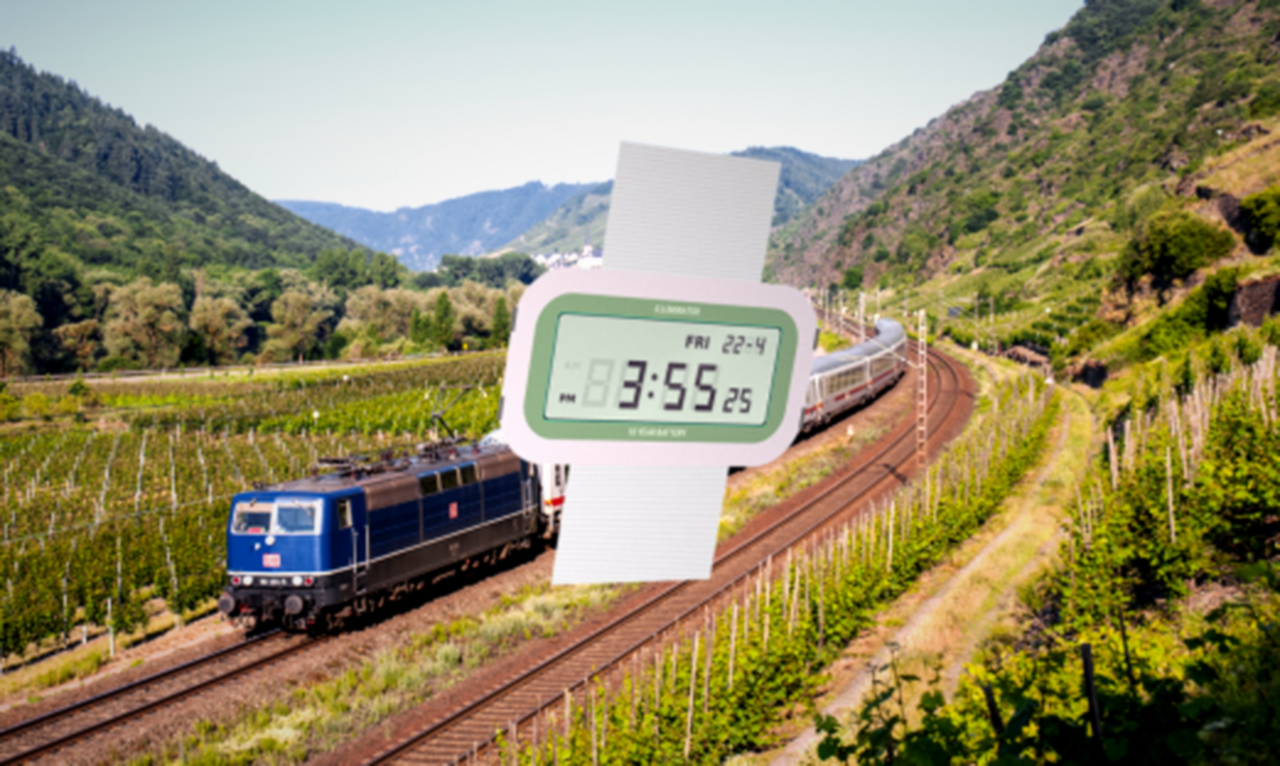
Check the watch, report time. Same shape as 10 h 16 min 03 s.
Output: 3 h 55 min 25 s
